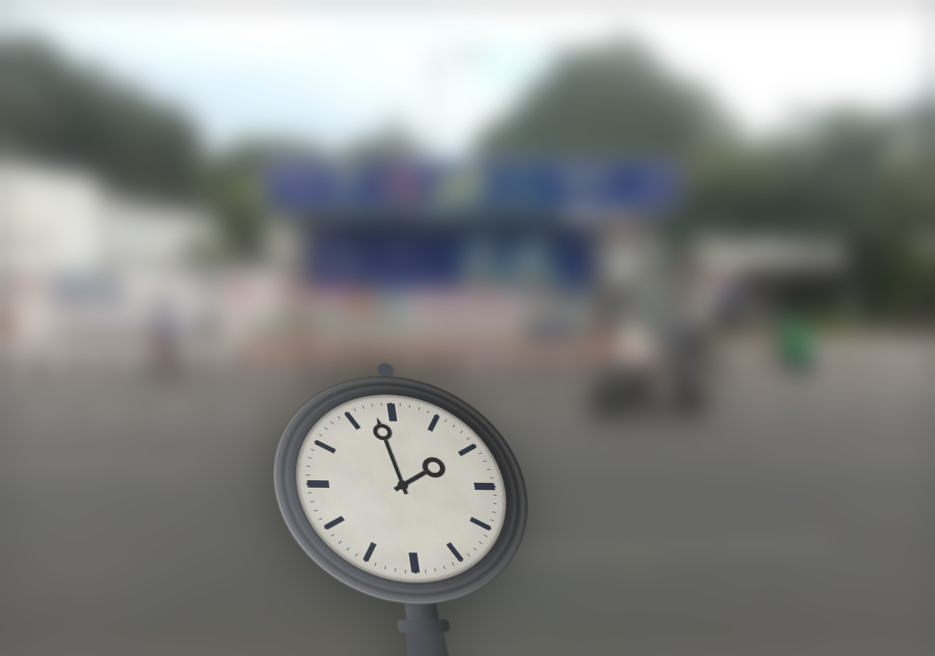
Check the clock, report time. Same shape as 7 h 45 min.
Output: 1 h 58 min
